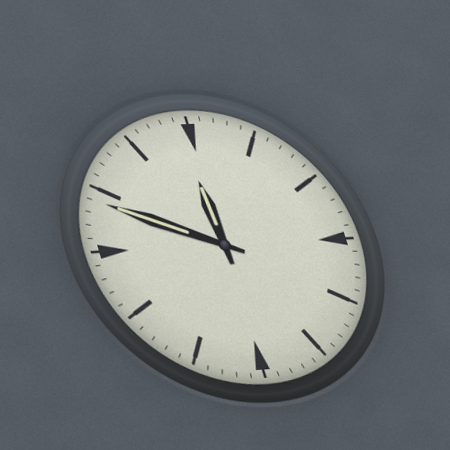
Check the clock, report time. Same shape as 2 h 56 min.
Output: 11 h 49 min
